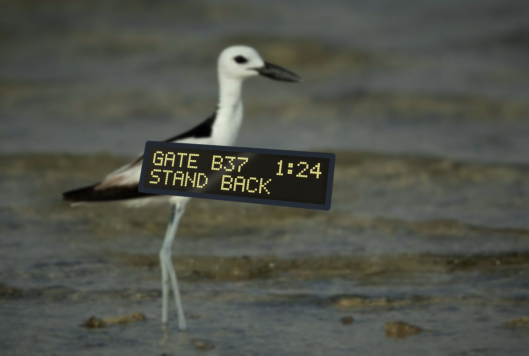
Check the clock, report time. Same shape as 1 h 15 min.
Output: 1 h 24 min
